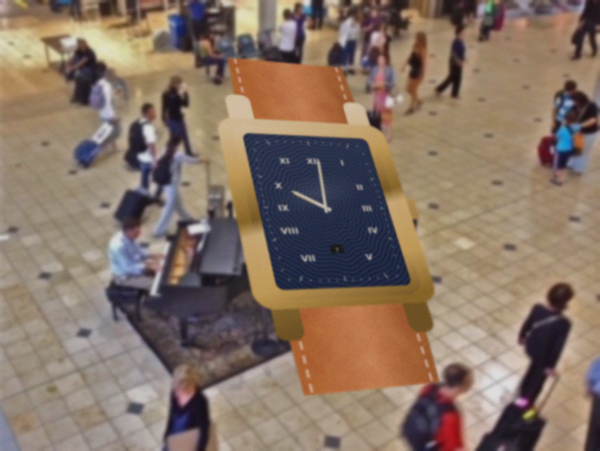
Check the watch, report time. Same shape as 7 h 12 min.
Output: 10 h 01 min
